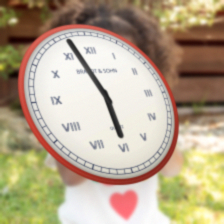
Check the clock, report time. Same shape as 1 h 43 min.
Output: 5 h 57 min
